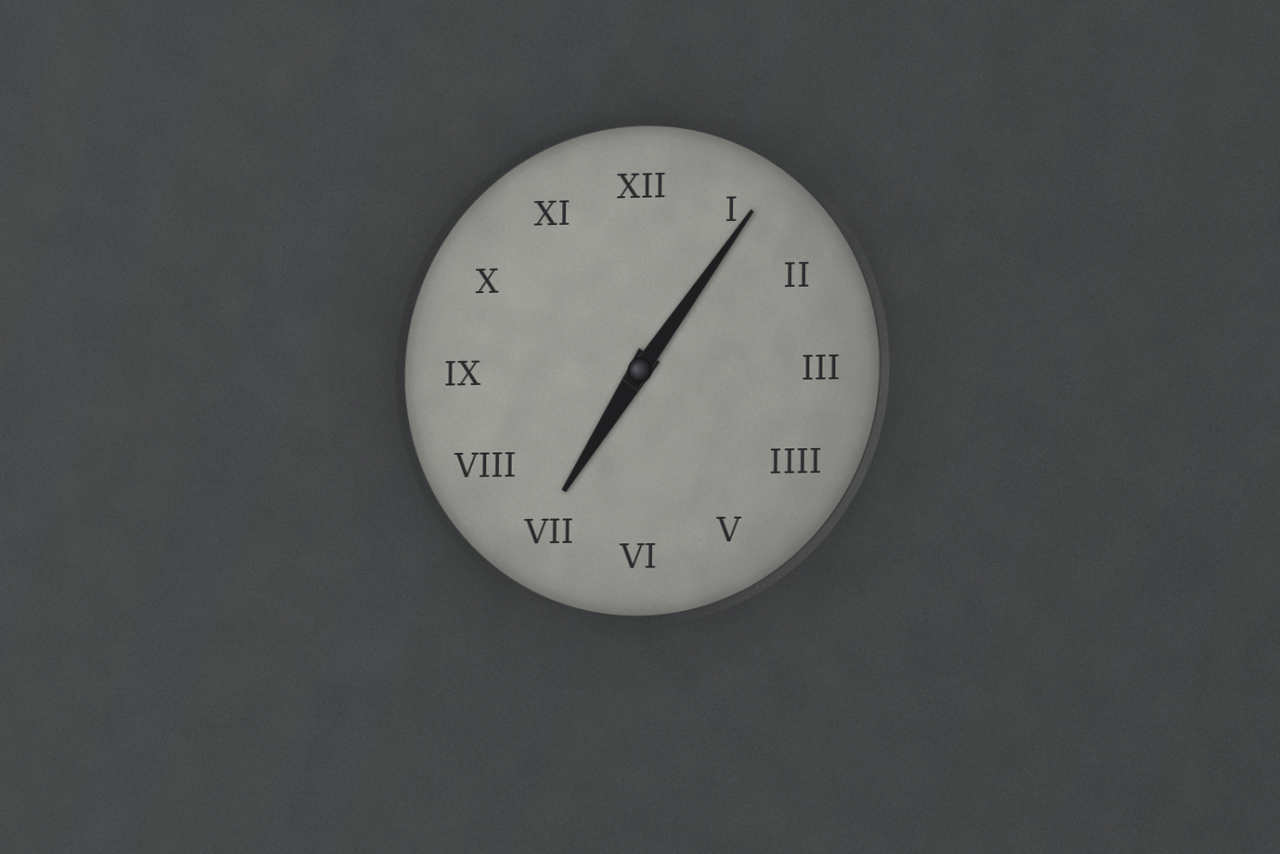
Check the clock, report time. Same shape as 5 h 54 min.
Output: 7 h 06 min
